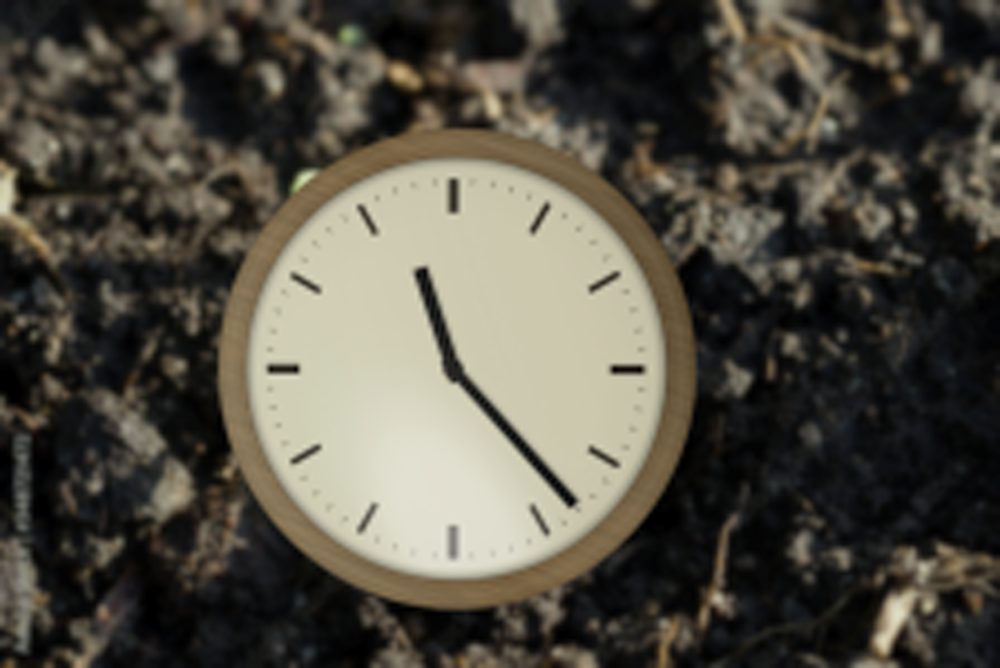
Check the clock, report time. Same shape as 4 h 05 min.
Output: 11 h 23 min
